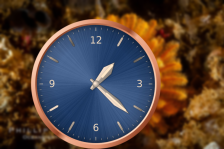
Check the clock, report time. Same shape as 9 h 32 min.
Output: 1 h 22 min
